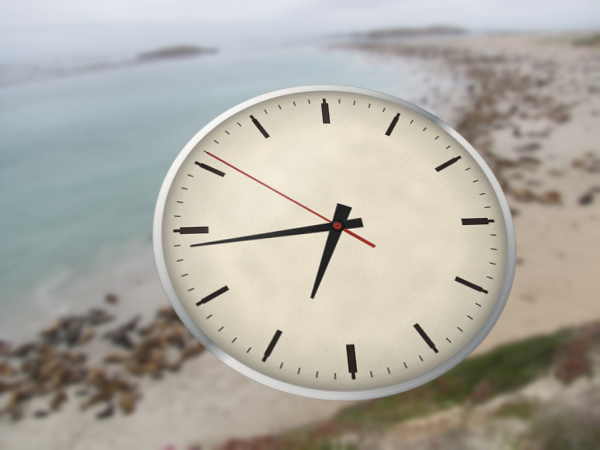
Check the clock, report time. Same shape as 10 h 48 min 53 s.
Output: 6 h 43 min 51 s
